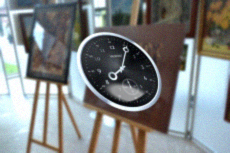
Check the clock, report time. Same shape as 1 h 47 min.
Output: 8 h 06 min
